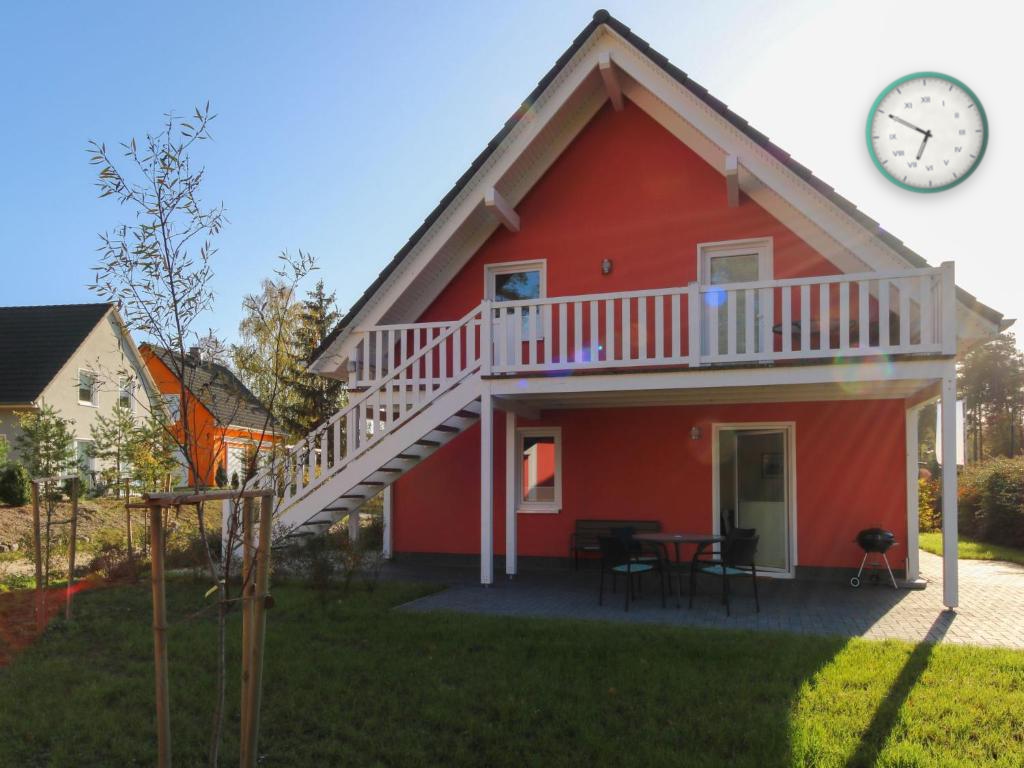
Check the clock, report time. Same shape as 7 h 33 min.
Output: 6 h 50 min
